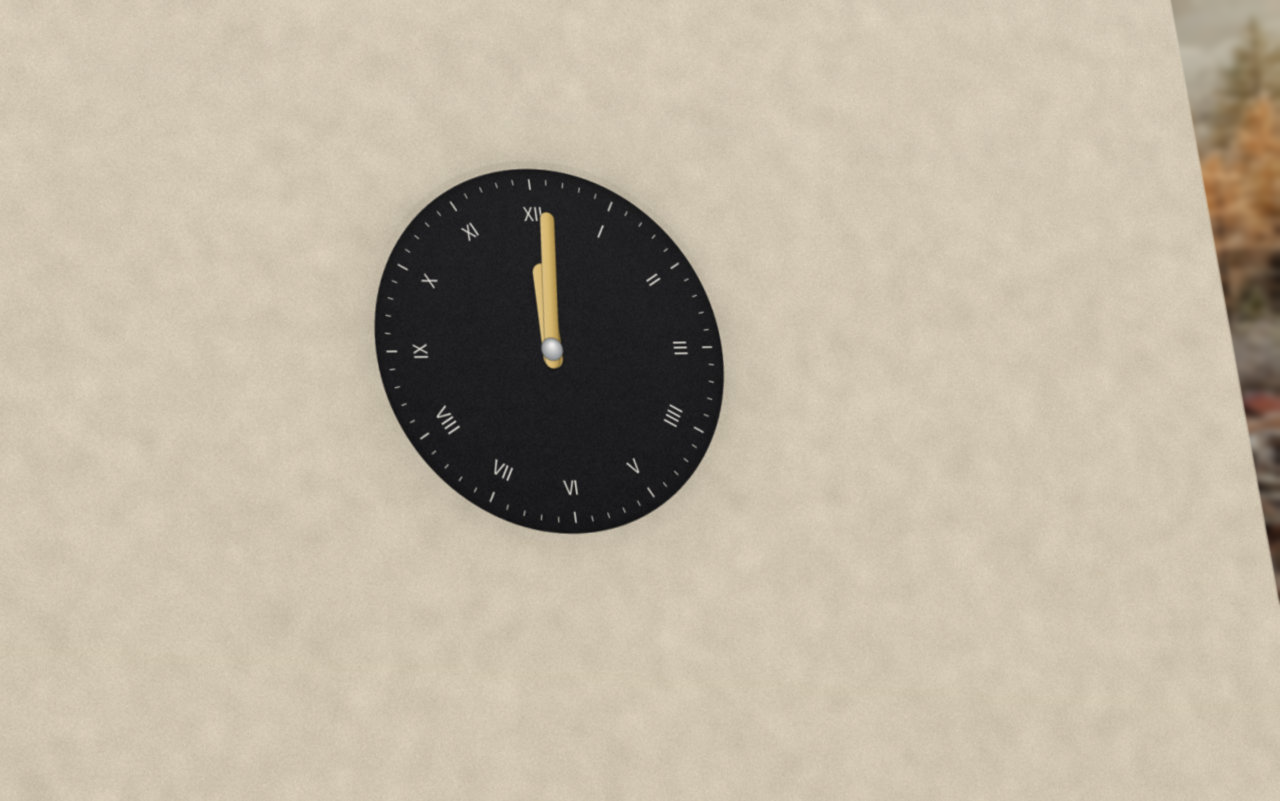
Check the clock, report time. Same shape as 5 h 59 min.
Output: 12 h 01 min
